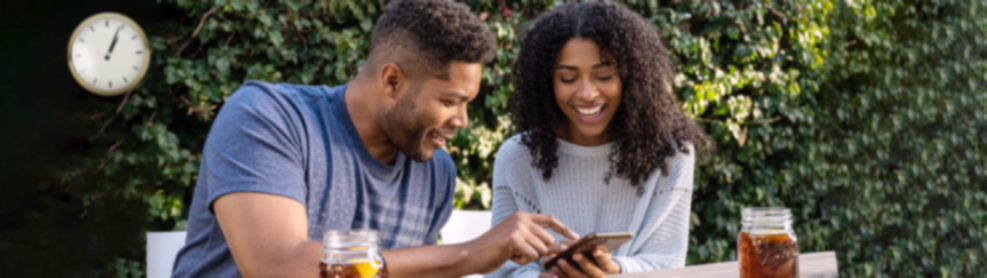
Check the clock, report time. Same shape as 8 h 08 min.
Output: 1 h 04 min
